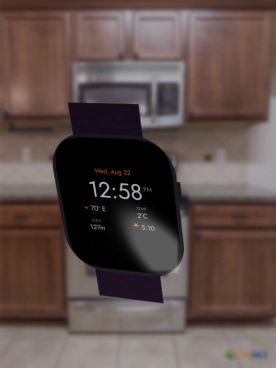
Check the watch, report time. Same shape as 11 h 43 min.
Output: 12 h 58 min
